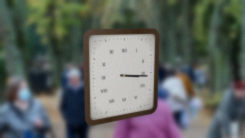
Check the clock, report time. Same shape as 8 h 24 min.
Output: 3 h 16 min
